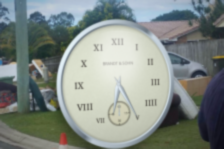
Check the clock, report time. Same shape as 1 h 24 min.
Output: 6 h 25 min
